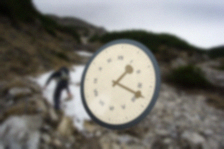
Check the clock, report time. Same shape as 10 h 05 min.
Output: 1 h 18 min
